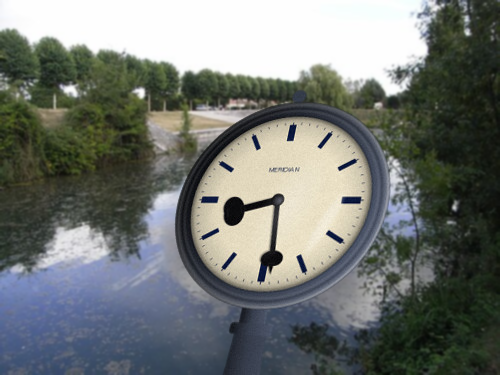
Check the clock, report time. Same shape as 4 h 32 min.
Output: 8 h 29 min
